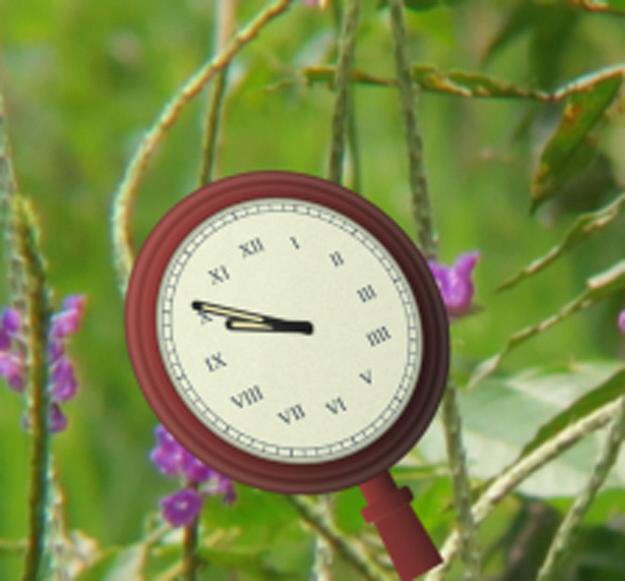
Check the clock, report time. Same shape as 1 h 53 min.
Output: 9 h 51 min
